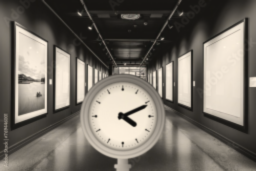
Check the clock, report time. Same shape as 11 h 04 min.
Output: 4 h 11 min
